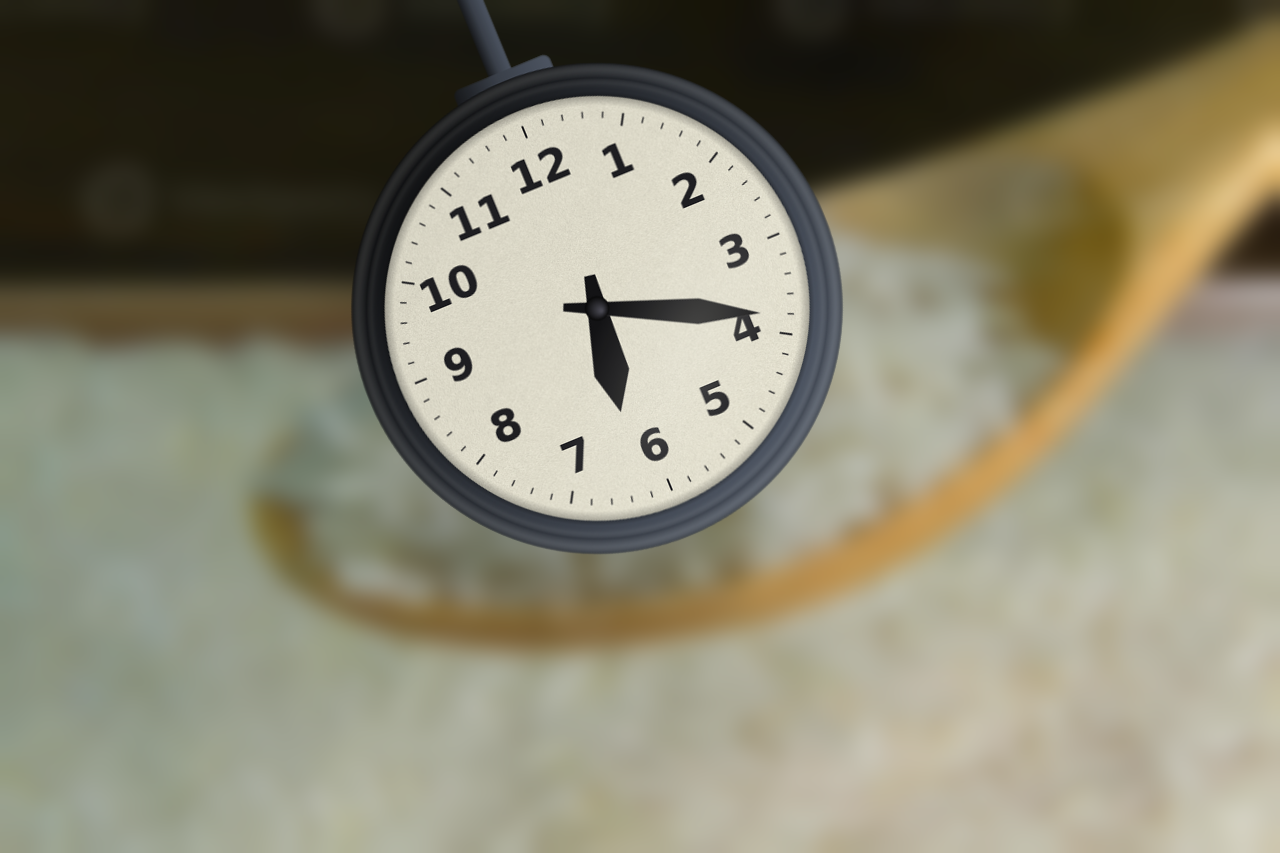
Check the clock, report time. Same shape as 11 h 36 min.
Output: 6 h 19 min
